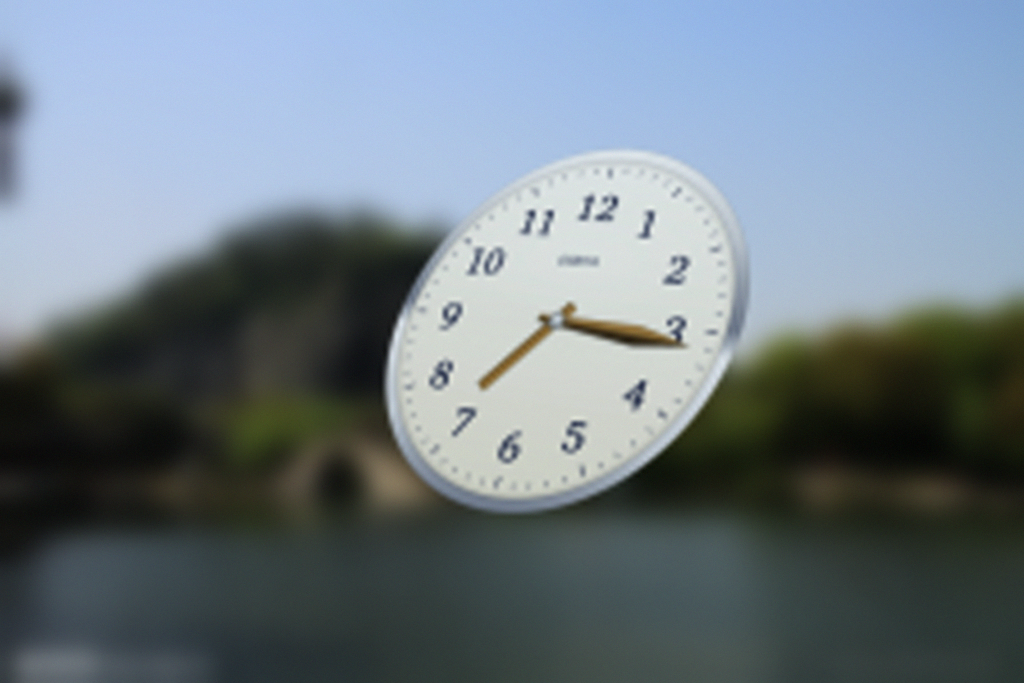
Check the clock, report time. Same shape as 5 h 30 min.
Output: 7 h 16 min
